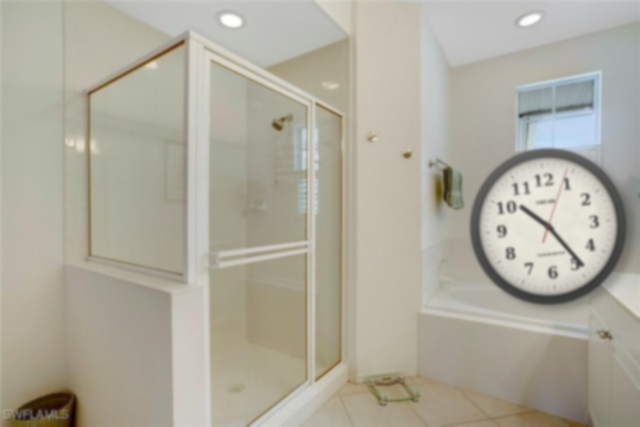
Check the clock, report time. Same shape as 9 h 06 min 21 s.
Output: 10 h 24 min 04 s
